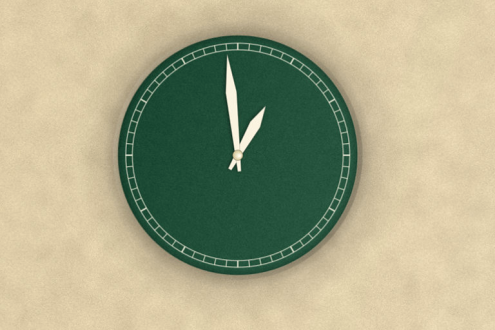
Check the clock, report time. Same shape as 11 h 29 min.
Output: 12 h 59 min
